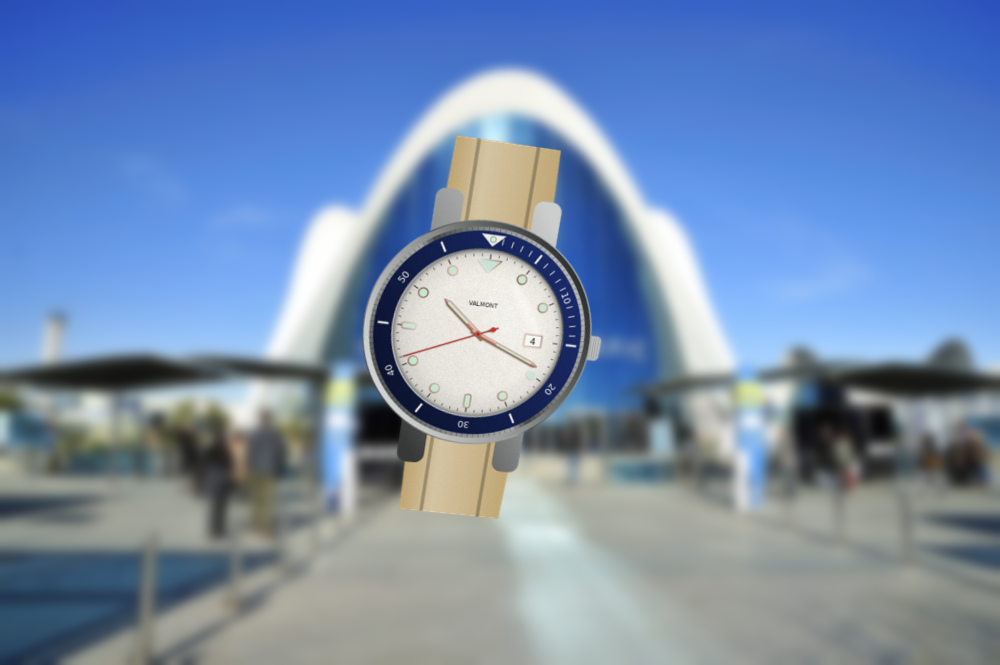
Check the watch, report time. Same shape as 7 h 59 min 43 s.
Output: 10 h 18 min 41 s
